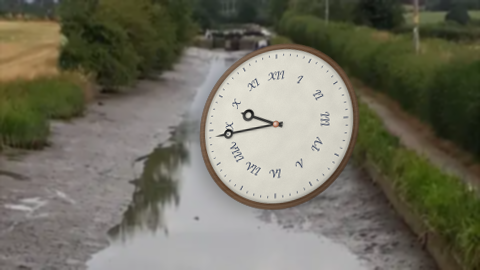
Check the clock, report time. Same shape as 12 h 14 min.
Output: 9 h 44 min
